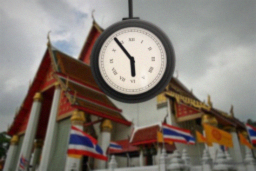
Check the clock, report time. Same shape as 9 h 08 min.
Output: 5 h 54 min
